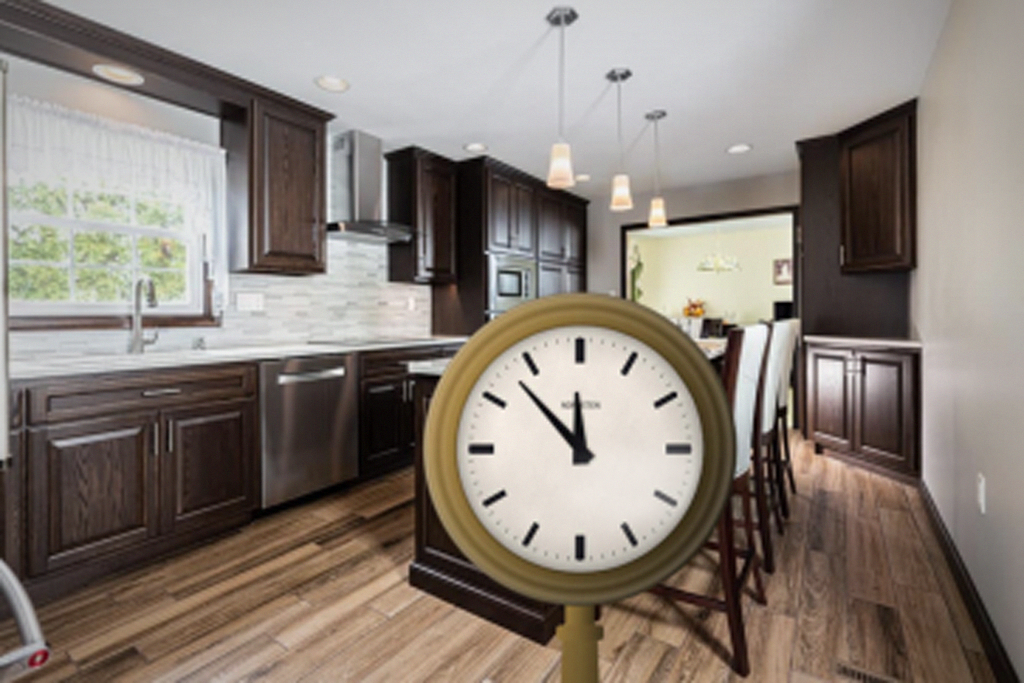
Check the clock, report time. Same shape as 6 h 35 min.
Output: 11 h 53 min
